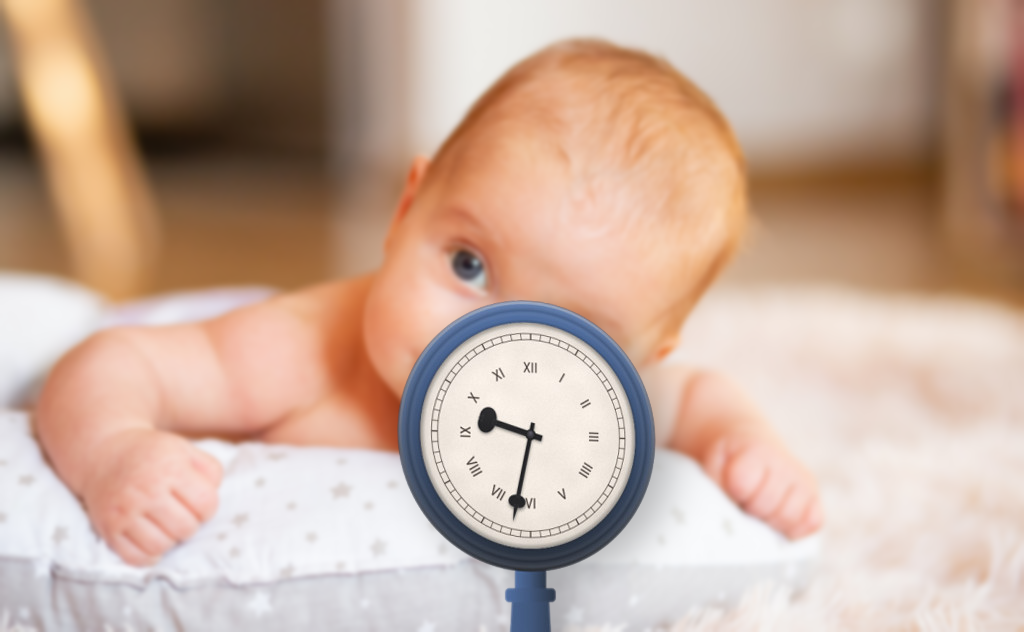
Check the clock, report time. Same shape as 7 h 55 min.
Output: 9 h 32 min
